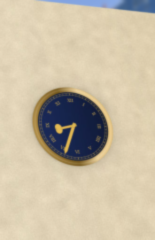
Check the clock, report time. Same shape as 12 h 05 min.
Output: 8 h 34 min
